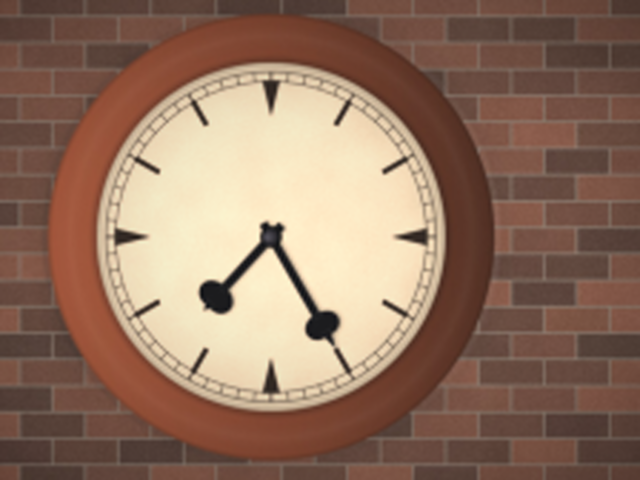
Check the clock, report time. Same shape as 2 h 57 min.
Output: 7 h 25 min
